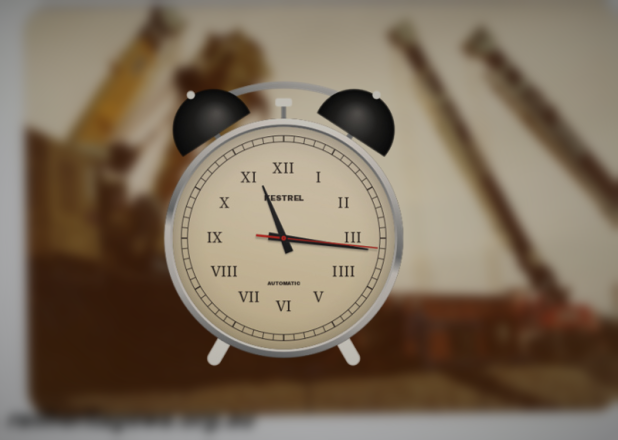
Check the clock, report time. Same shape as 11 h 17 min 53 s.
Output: 11 h 16 min 16 s
